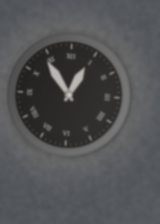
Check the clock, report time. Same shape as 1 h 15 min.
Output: 12 h 54 min
